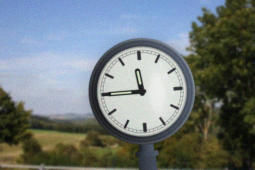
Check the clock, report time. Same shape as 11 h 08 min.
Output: 11 h 45 min
